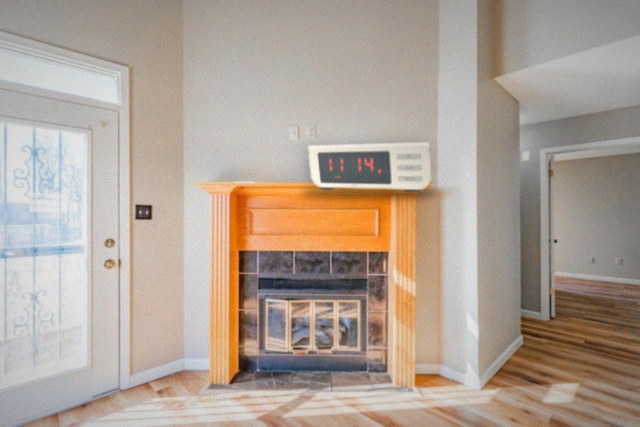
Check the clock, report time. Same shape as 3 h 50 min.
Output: 11 h 14 min
